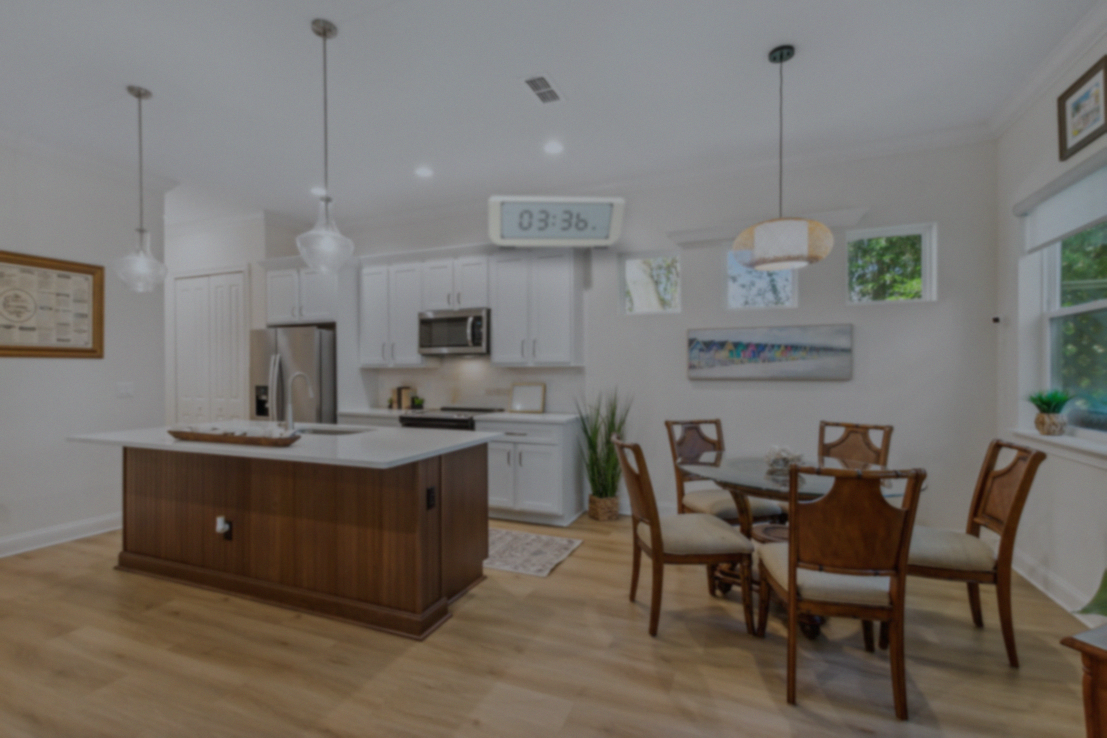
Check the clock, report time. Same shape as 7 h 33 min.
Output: 3 h 36 min
